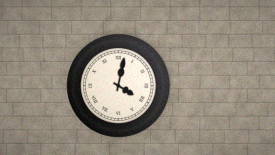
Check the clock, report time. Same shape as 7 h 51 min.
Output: 4 h 02 min
